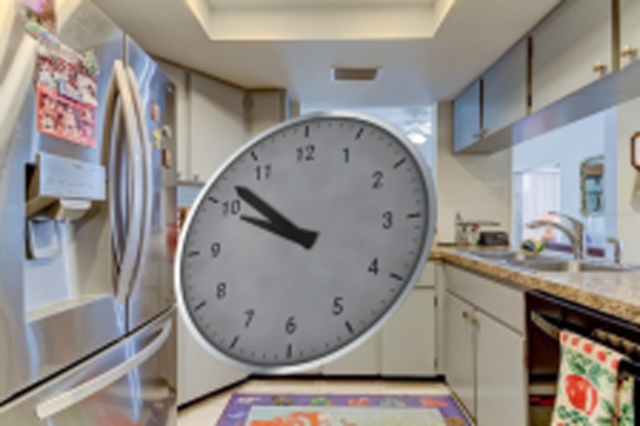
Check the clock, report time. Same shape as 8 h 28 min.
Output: 9 h 52 min
